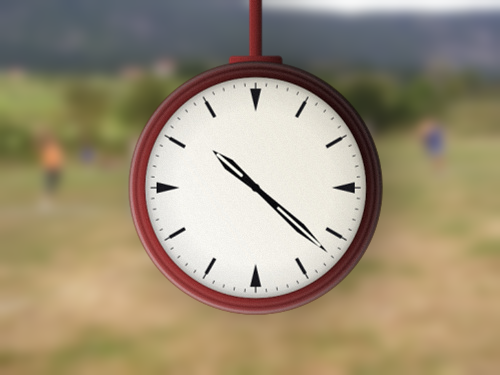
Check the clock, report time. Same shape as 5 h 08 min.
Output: 10 h 22 min
